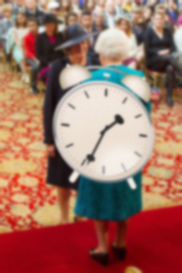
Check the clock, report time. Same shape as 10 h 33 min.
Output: 1 h 34 min
